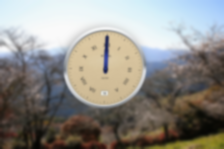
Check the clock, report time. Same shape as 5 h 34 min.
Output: 12 h 00 min
